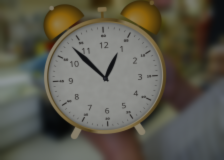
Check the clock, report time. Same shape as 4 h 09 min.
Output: 12 h 53 min
